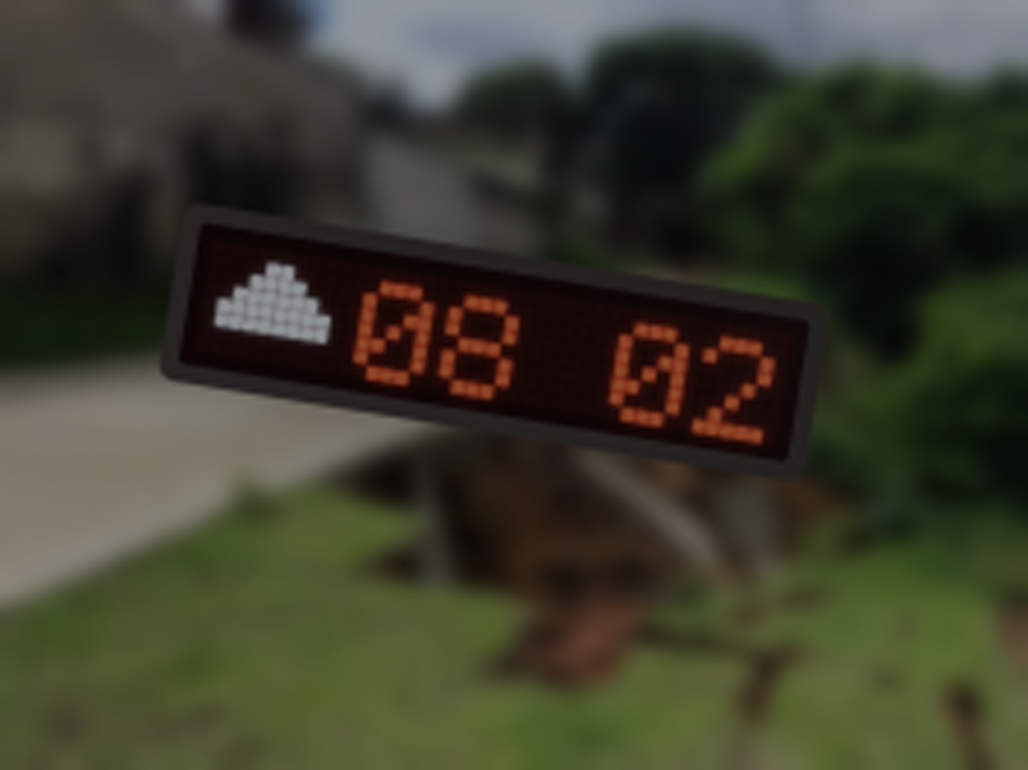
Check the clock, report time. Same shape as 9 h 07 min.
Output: 8 h 02 min
